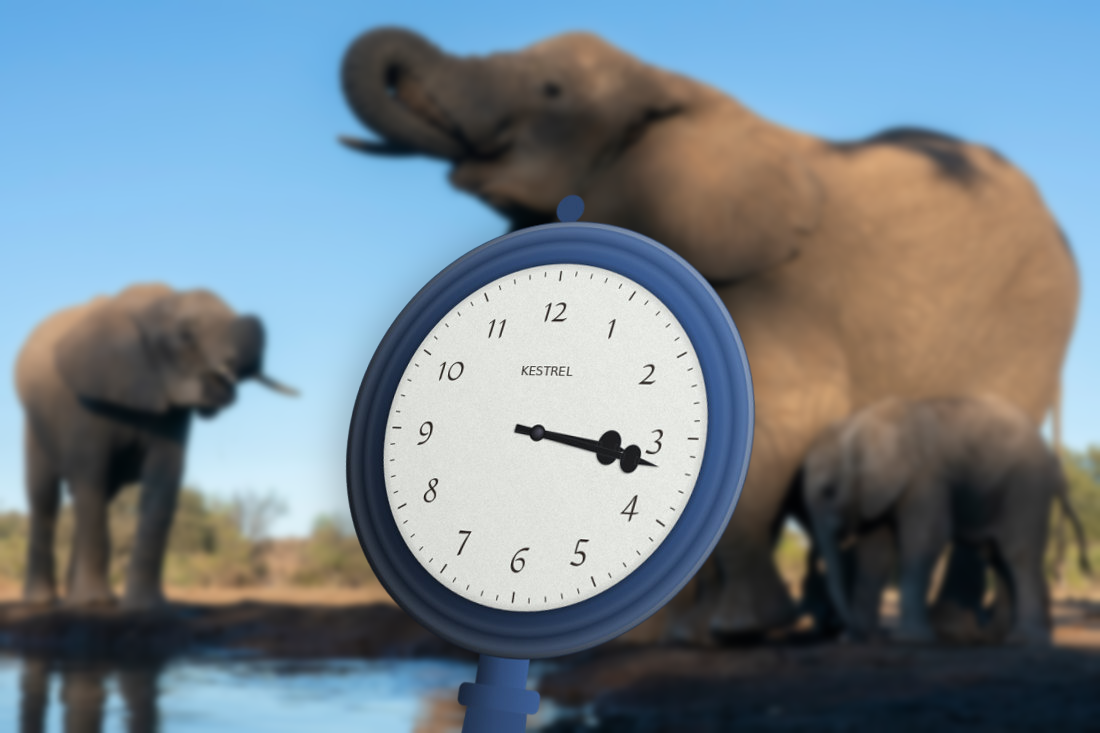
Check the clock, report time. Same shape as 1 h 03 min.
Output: 3 h 17 min
